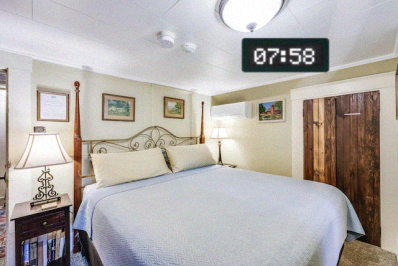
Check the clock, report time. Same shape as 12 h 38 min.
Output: 7 h 58 min
